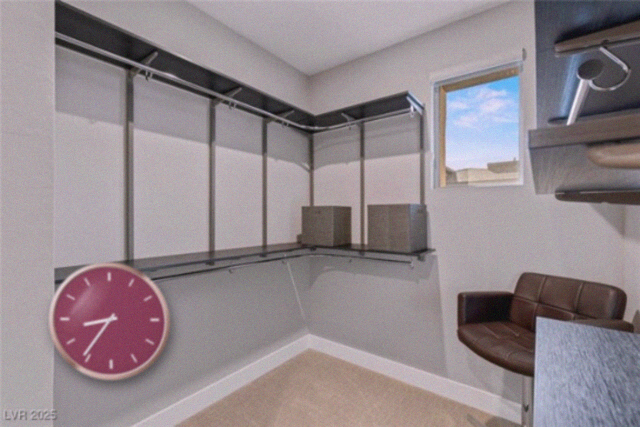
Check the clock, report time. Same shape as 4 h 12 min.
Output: 8 h 36 min
